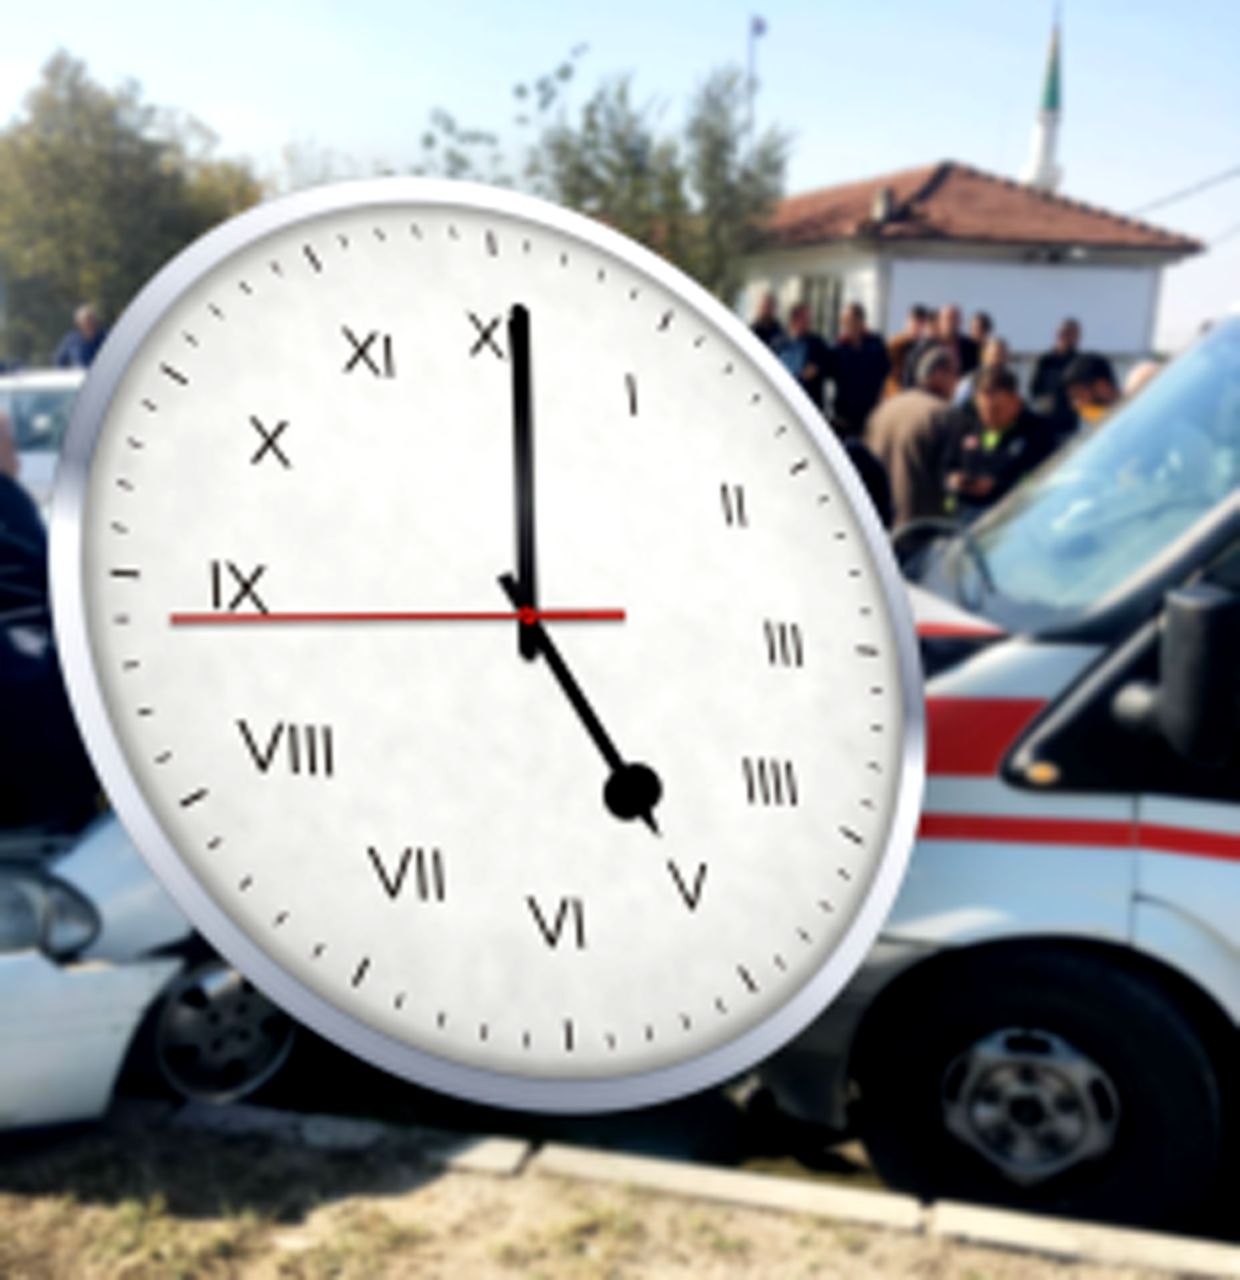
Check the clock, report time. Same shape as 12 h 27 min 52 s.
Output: 5 h 00 min 44 s
